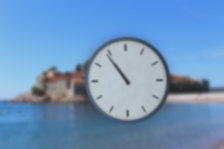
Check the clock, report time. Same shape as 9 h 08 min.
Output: 10 h 54 min
